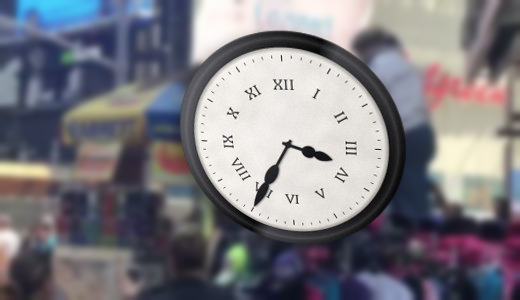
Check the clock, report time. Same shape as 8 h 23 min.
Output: 3 h 35 min
